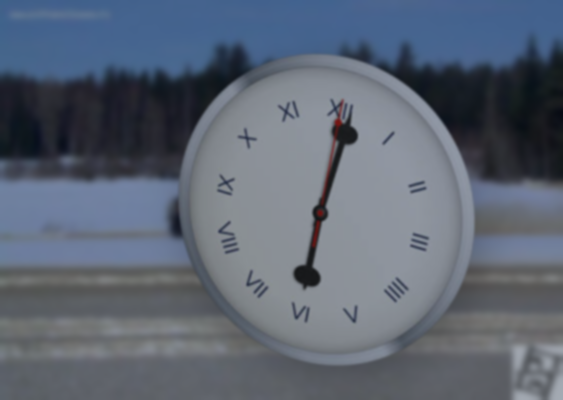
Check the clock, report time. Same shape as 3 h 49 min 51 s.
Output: 6 h 01 min 00 s
